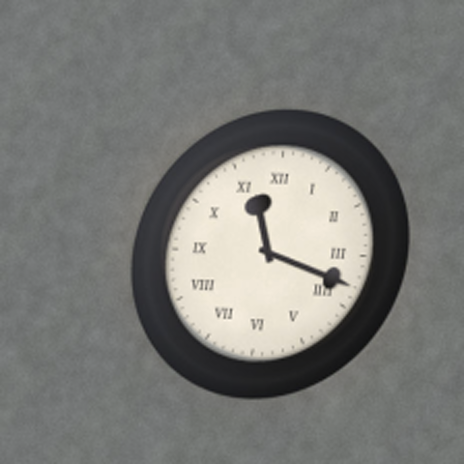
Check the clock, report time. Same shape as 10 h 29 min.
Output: 11 h 18 min
